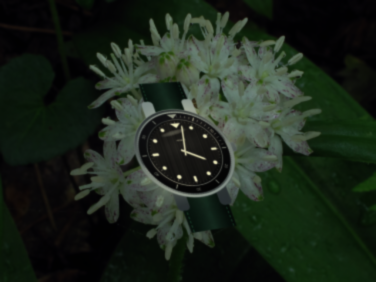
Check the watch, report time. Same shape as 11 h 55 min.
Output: 4 h 02 min
